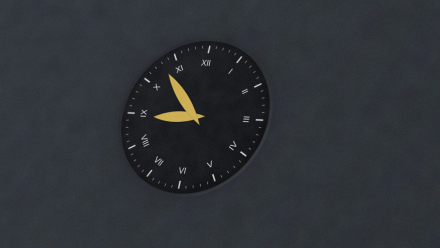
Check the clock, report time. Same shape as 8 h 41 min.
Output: 8 h 53 min
